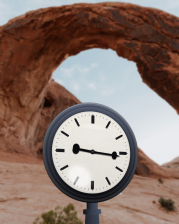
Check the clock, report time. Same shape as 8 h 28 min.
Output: 9 h 16 min
